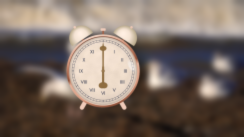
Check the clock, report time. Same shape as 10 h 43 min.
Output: 6 h 00 min
